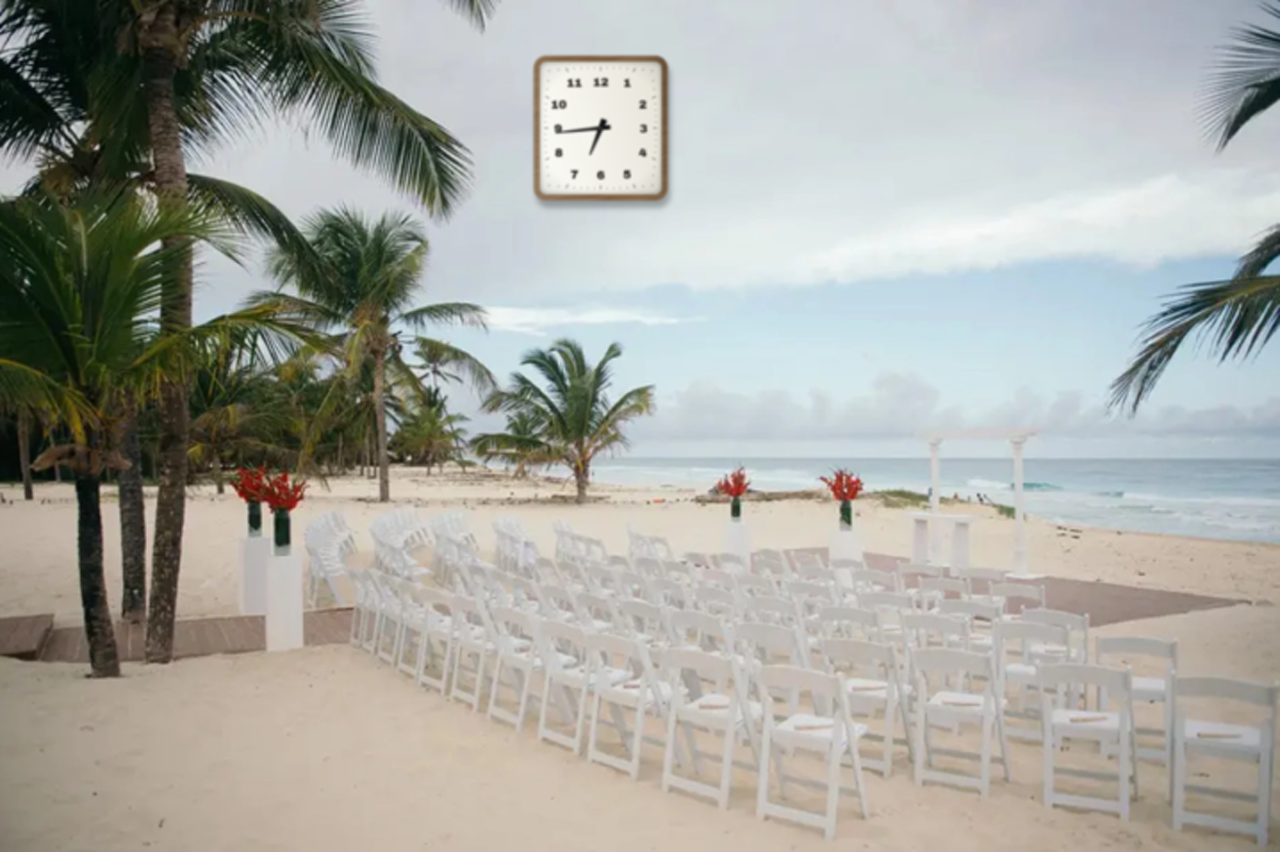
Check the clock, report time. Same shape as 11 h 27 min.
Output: 6 h 44 min
